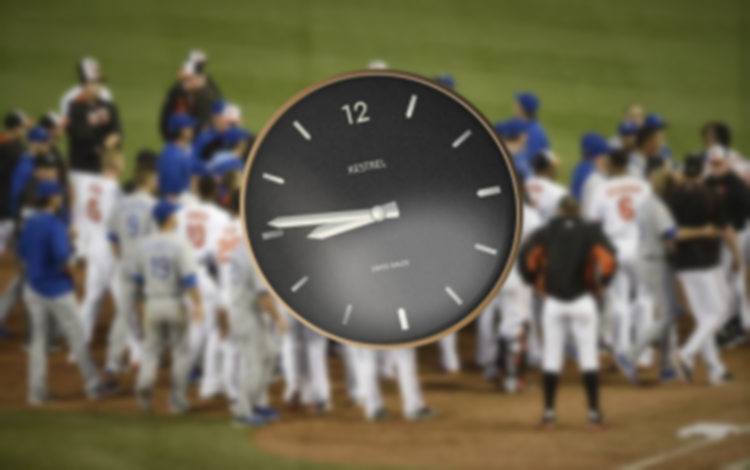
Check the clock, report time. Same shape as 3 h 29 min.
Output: 8 h 46 min
